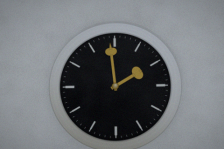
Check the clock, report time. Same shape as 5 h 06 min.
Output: 1 h 59 min
